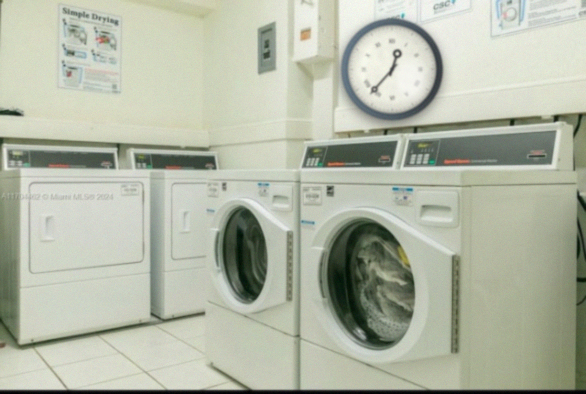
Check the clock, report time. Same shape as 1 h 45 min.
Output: 12 h 37 min
